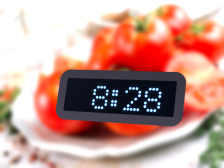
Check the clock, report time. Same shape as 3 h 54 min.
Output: 8 h 28 min
